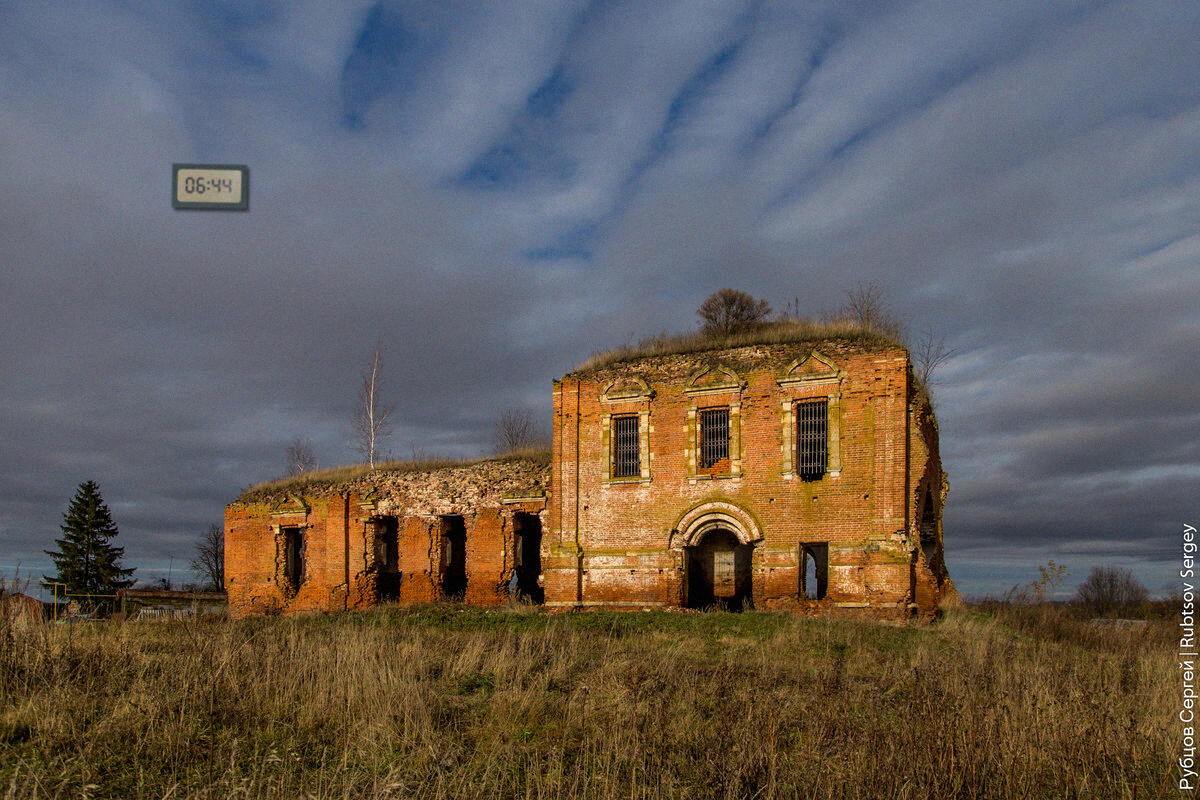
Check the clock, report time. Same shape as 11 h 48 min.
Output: 6 h 44 min
